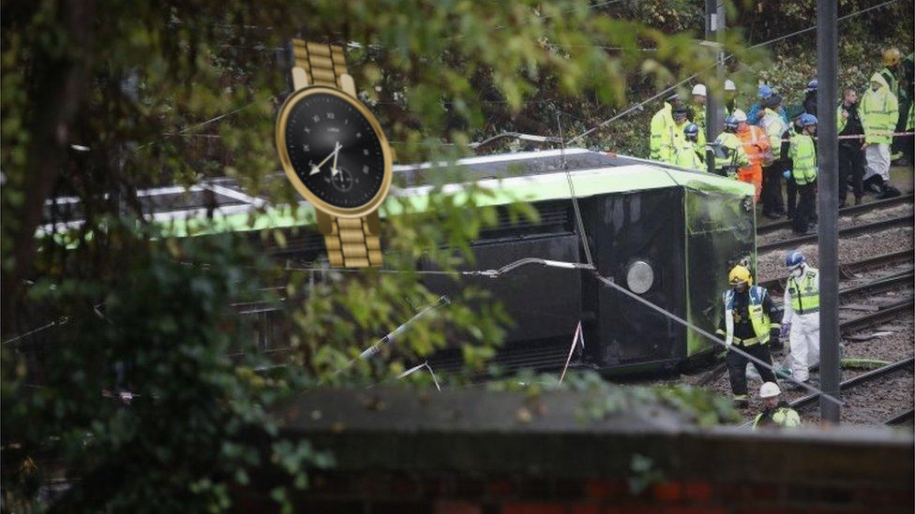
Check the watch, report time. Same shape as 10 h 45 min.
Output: 6 h 39 min
